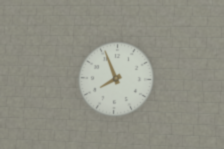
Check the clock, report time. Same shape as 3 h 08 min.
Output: 7 h 56 min
